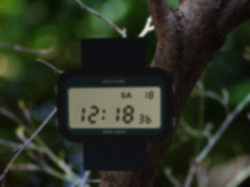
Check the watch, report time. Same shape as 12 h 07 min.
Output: 12 h 18 min
